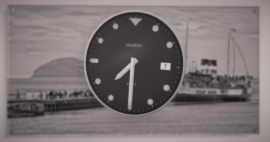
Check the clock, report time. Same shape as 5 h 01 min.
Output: 7 h 30 min
